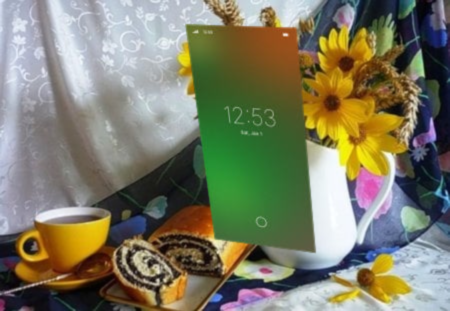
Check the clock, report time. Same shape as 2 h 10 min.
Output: 12 h 53 min
